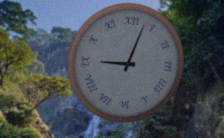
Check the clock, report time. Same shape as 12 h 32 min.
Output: 9 h 03 min
